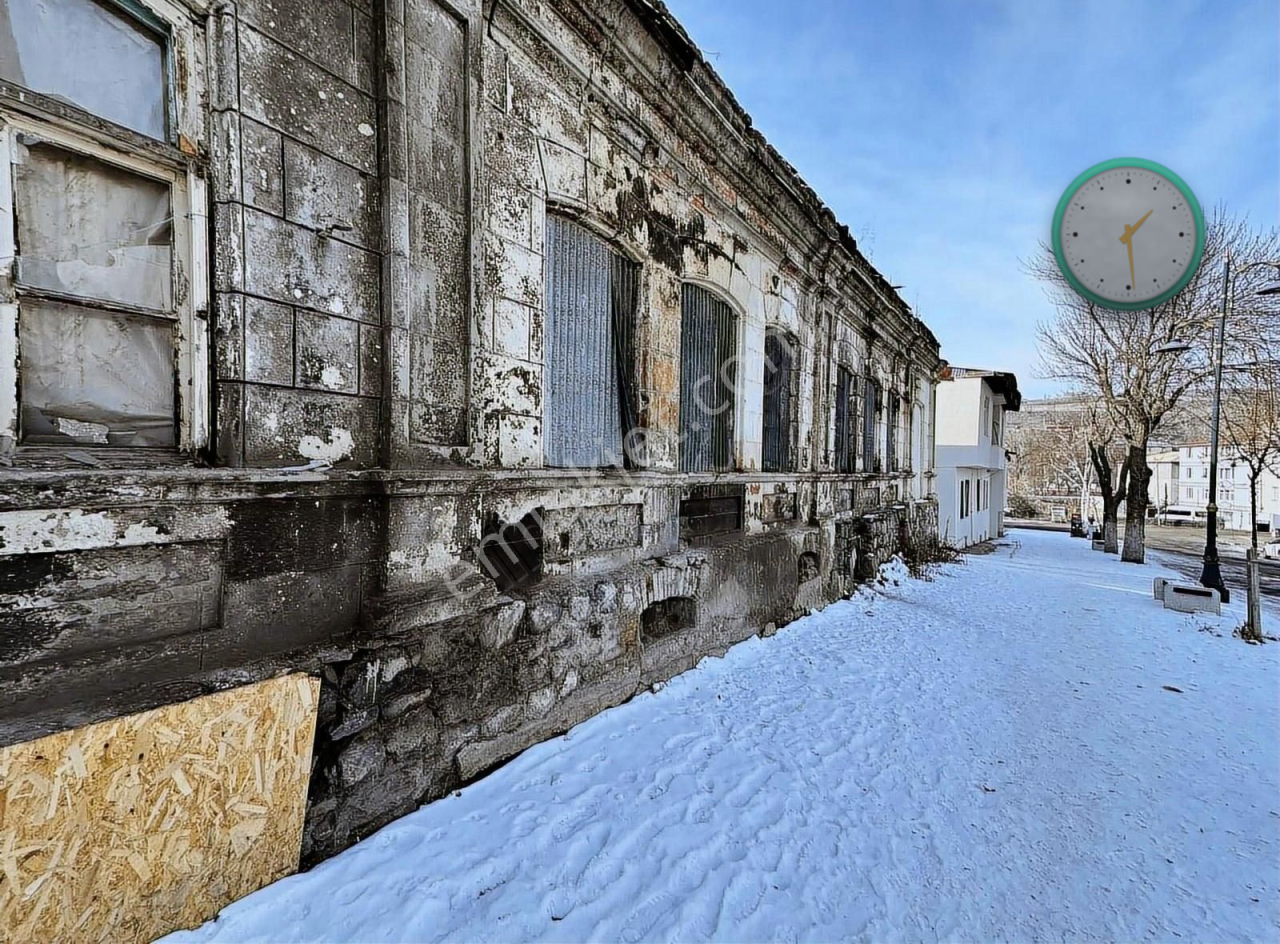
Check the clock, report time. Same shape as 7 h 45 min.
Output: 1 h 29 min
